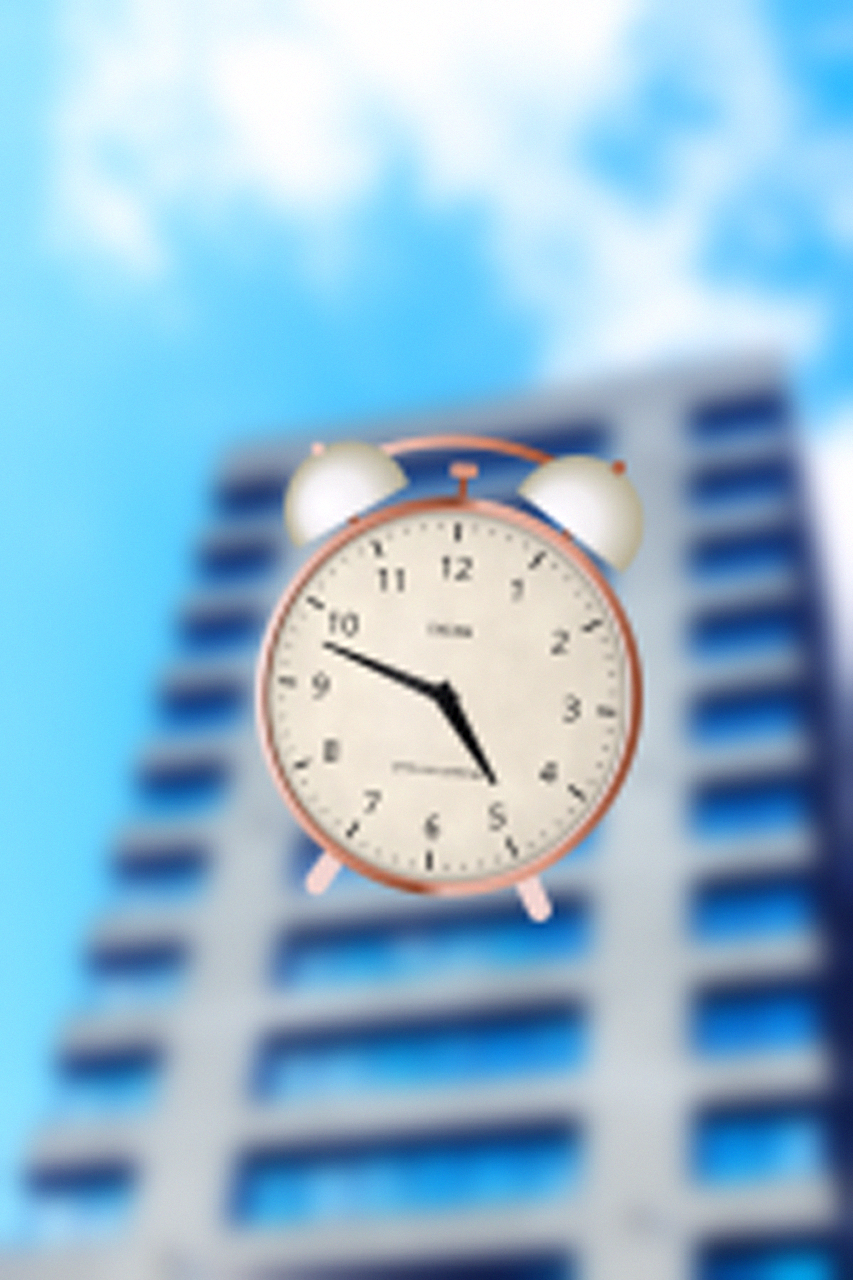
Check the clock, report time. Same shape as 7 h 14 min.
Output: 4 h 48 min
